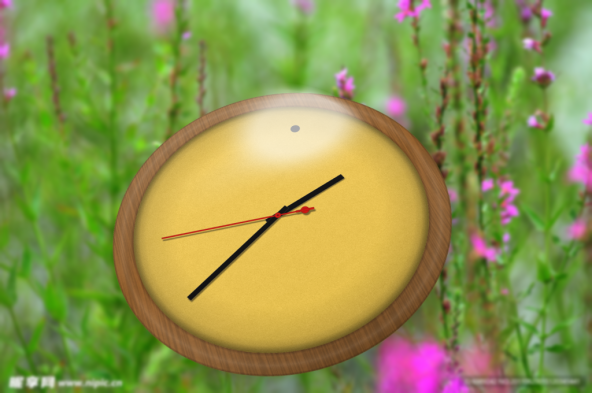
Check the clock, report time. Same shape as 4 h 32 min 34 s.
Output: 1 h 35 min 42 s
